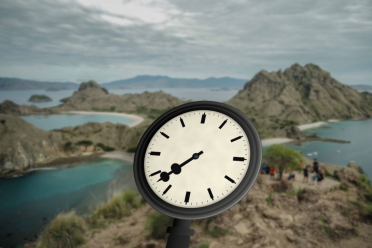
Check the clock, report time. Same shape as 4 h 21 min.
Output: 7 h 38 min
